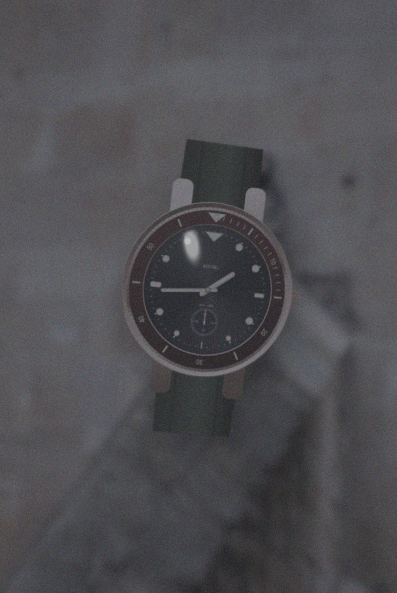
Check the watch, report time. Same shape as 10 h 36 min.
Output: 1 h 44 min
